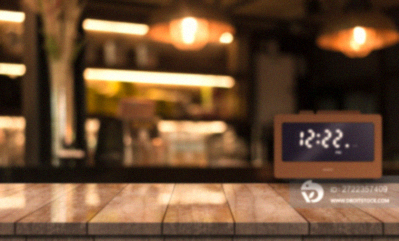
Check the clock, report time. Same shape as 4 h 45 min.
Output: 12 h 22 min
